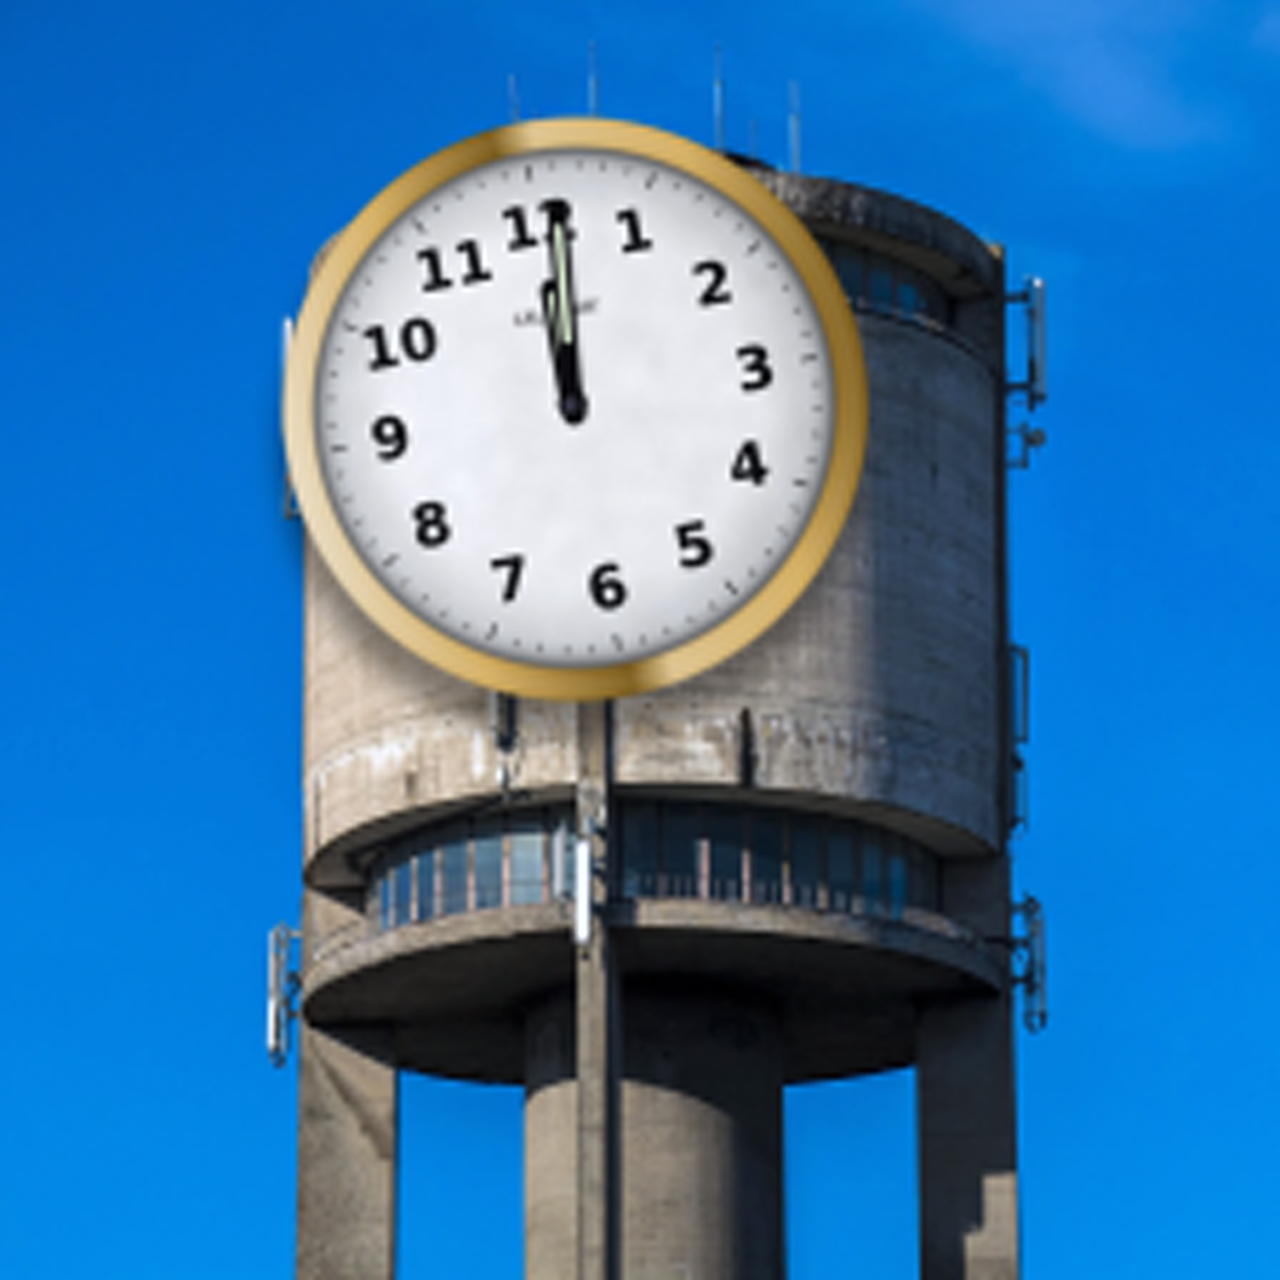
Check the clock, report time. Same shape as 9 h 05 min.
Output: 12 h 01 min
